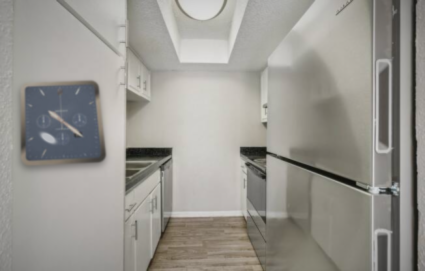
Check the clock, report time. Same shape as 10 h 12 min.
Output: 10 h 22 min
